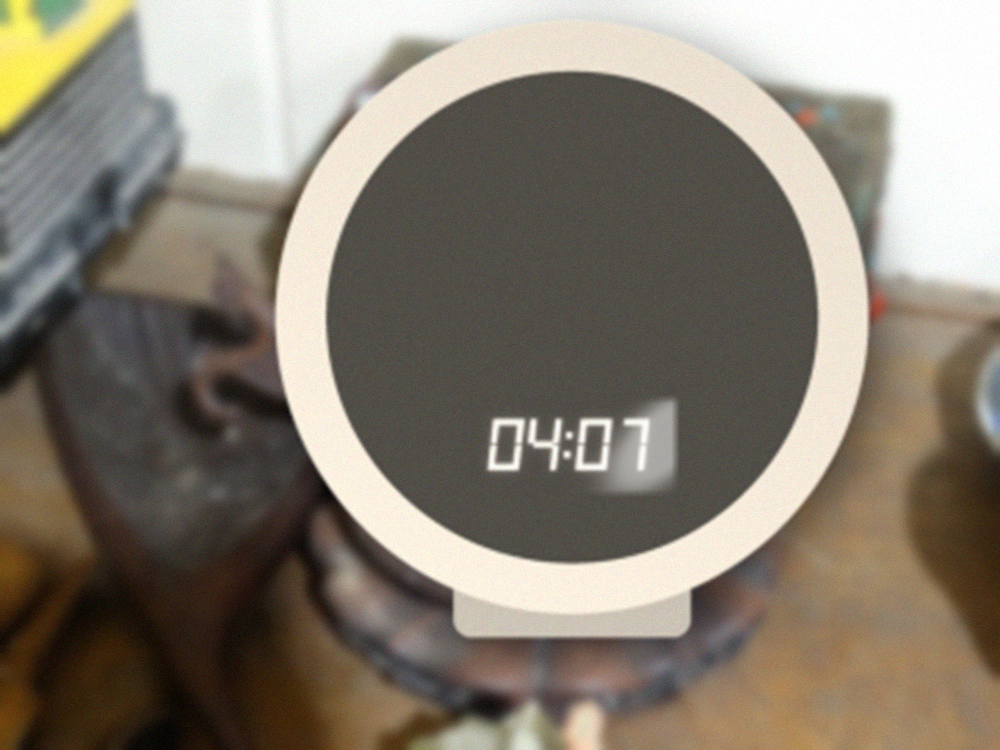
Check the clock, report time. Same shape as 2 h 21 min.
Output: 4 h 07 min
